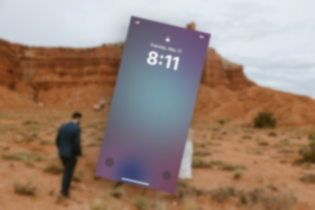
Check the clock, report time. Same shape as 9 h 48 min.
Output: 8 h 11 min
